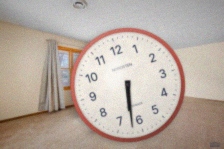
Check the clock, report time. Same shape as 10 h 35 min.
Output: 6 h 32 min
